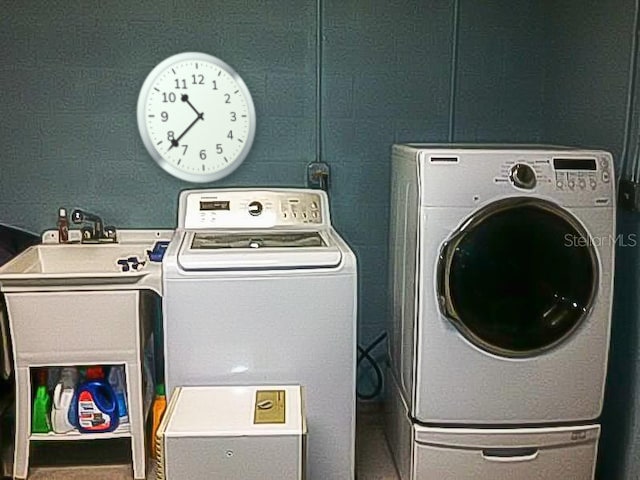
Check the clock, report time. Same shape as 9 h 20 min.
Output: 10 h 38 min
